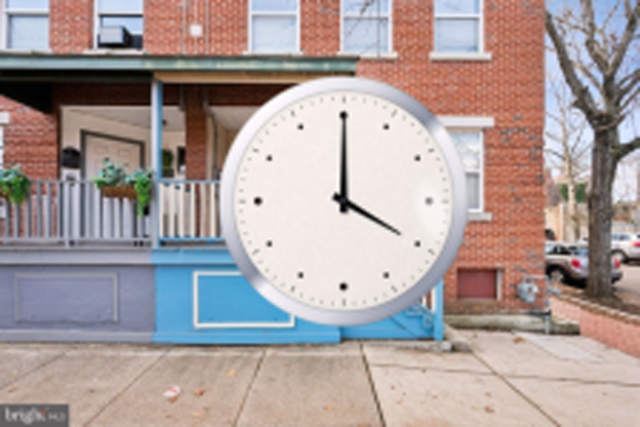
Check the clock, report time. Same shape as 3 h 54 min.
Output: 4 h 00 min
